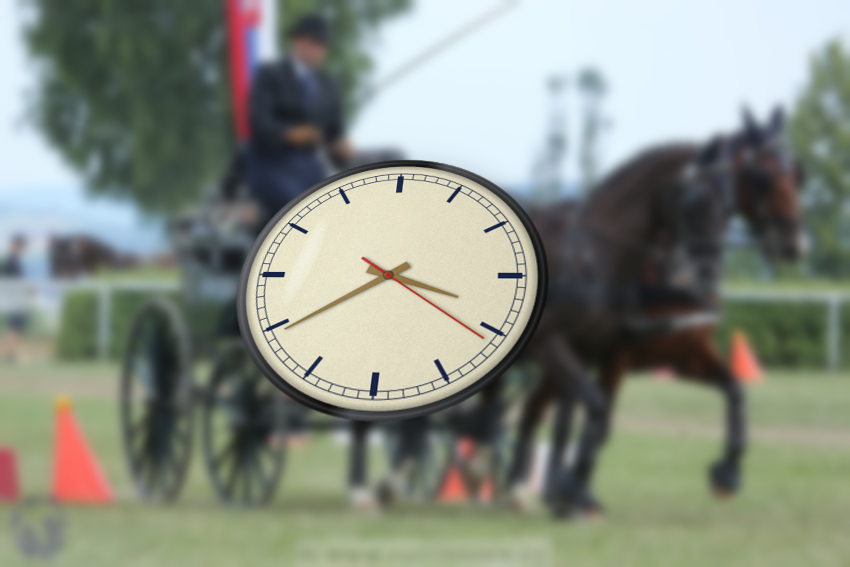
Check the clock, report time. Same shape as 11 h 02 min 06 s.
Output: 3 h 39 min 21 s
